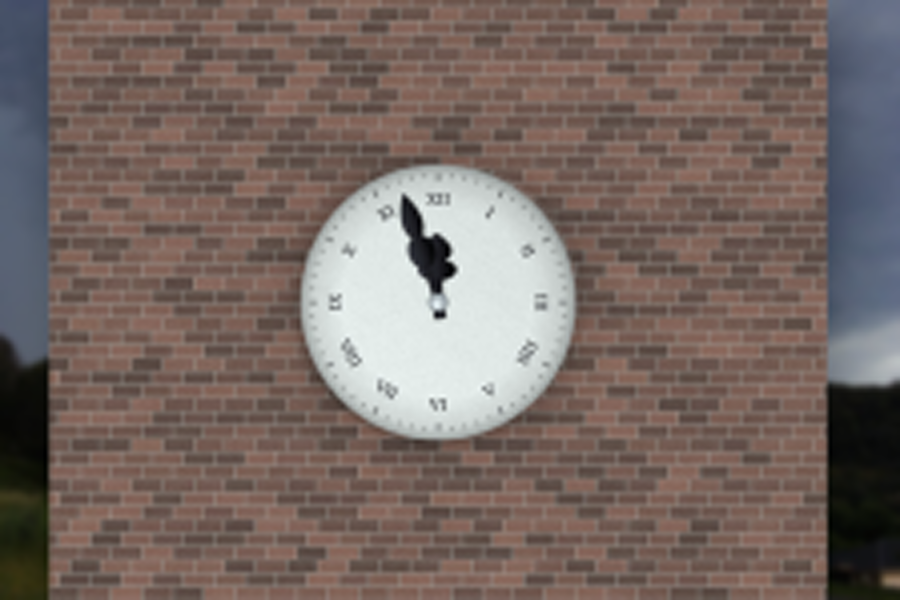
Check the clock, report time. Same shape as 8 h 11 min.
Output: 11 h 57 min
